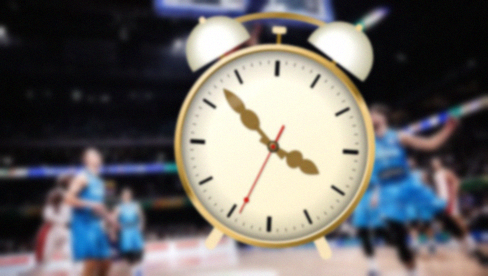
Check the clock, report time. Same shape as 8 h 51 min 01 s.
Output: 3 h 52 min 34 s
